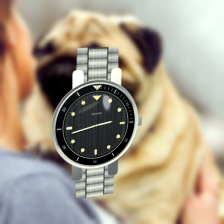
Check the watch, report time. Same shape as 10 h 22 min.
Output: 2 h 43 min
